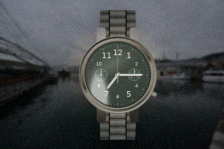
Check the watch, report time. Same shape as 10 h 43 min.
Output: 7 h 15 min
